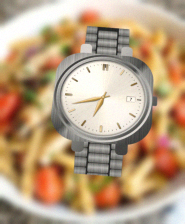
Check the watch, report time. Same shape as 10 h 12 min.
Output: 6 h 42 min
